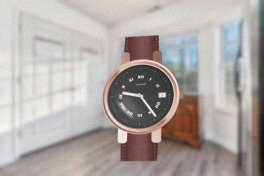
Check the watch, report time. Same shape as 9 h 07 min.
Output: 9 h 24 min
